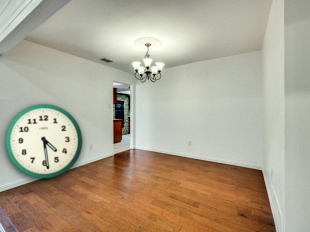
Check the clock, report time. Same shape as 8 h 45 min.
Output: 4 h 29 min
